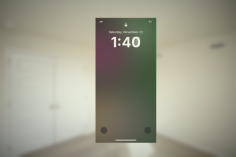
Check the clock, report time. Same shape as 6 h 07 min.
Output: 1 h 40 min
